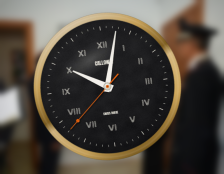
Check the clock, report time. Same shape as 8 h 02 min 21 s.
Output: 10 h 02 min 38 s
